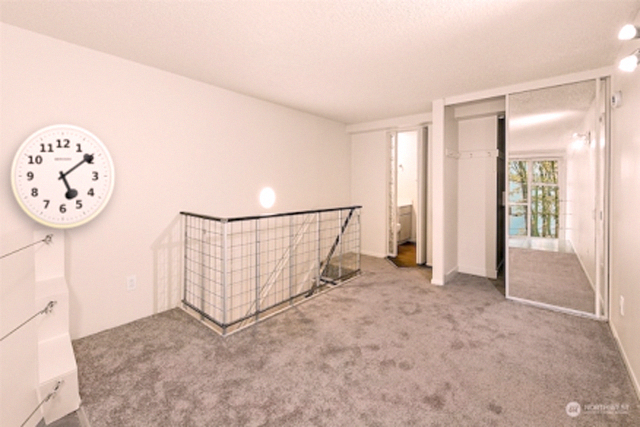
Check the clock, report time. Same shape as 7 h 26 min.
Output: 5 h 09 min
